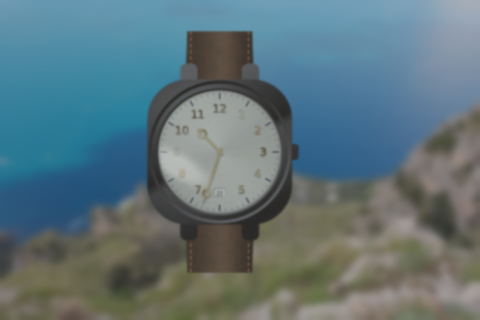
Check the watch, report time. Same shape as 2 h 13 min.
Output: 10 h 33 min
